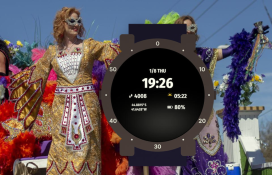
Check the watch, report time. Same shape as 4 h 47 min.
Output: 19 h 26 min
